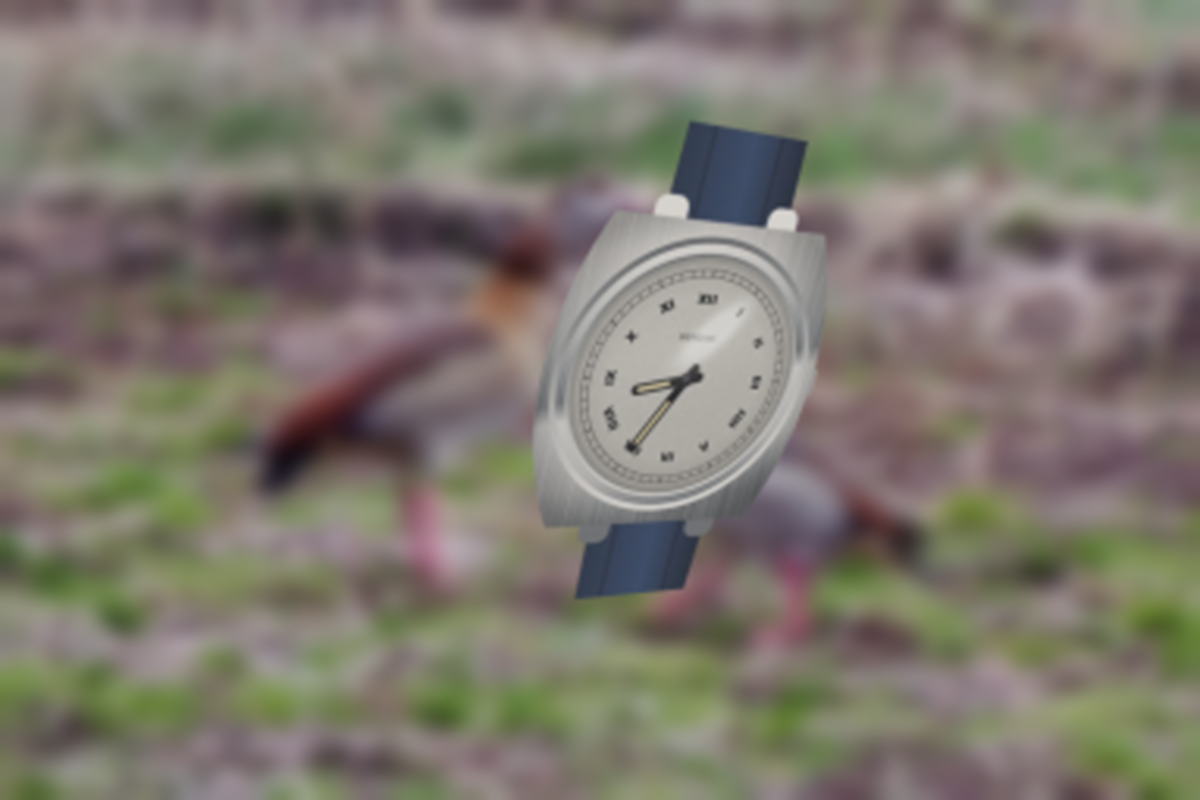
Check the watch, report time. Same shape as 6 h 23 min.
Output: 8 h 35 min
